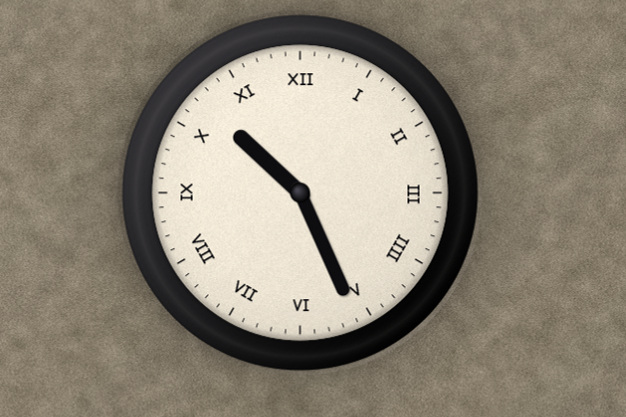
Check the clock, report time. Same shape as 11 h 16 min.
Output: 10 h 26 min
